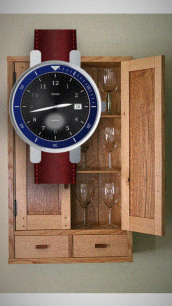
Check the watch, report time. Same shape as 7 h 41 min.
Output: 2 h 43 min
